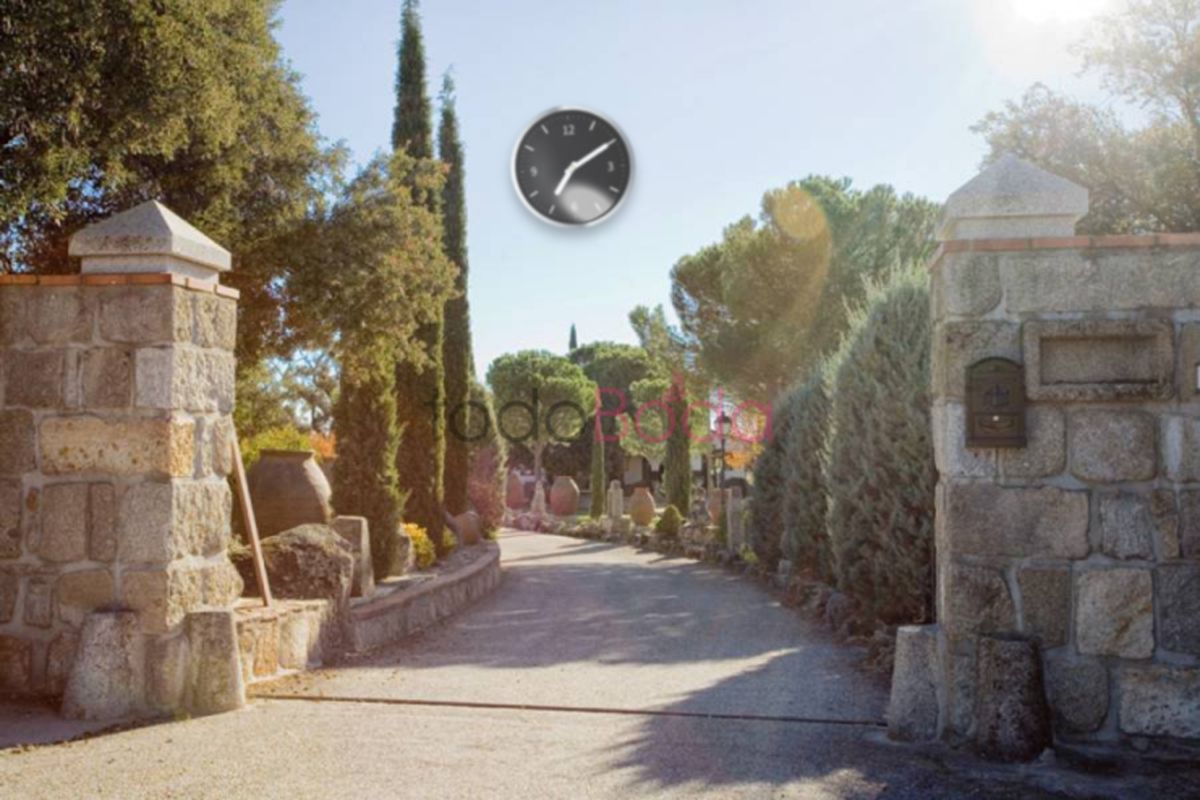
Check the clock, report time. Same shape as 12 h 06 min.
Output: 7 h 10 min
